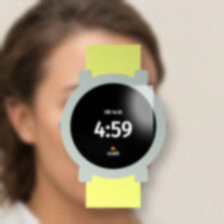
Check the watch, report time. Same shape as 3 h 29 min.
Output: 4 h 59 min
